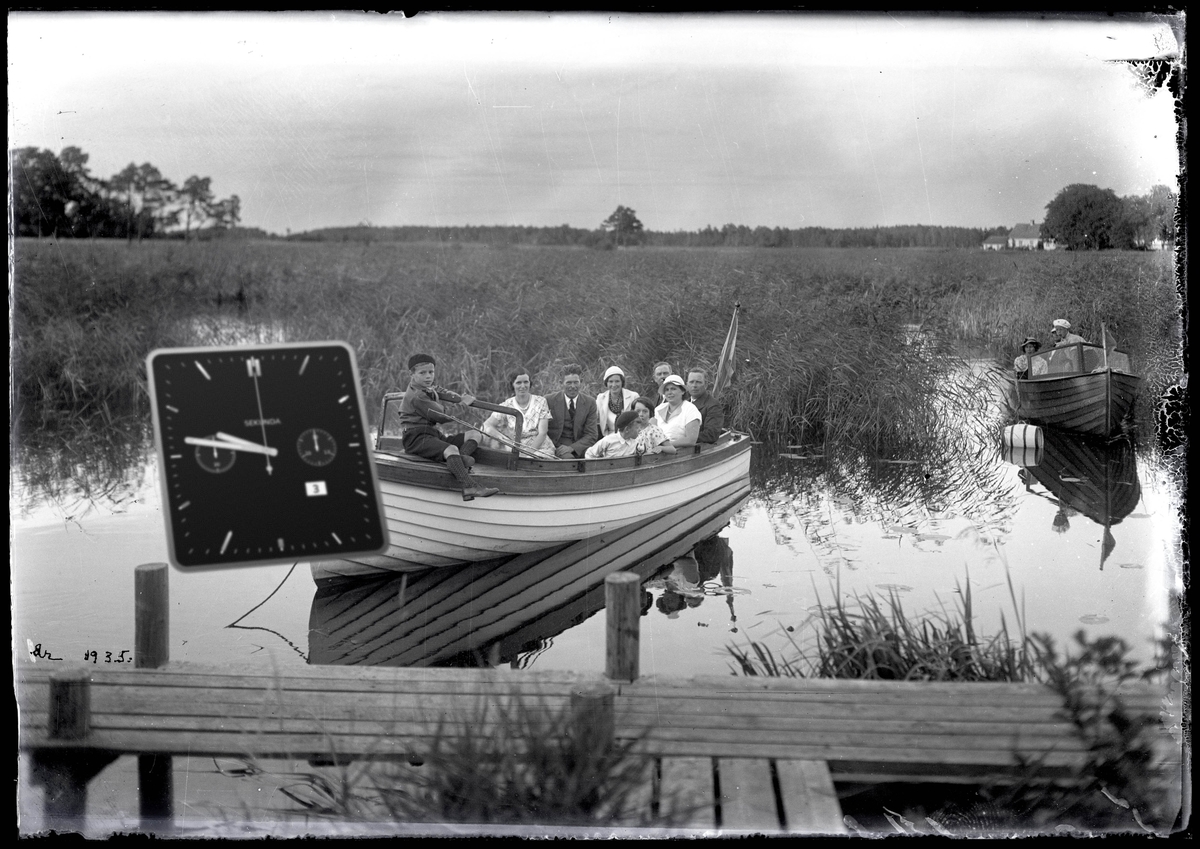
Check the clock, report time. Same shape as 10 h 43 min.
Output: 9 h 47 min
